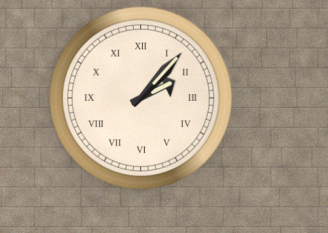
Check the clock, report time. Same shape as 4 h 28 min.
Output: 2 h 07 min
